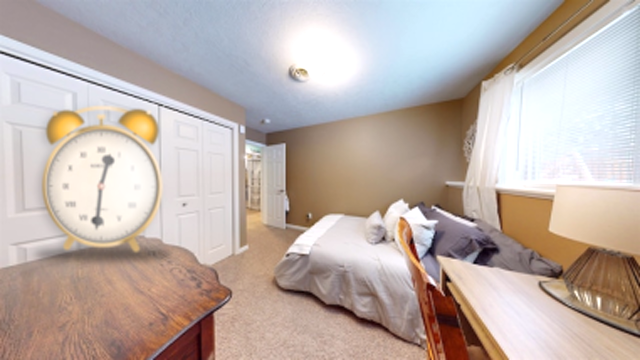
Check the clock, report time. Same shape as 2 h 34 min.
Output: 12 h 31 min
